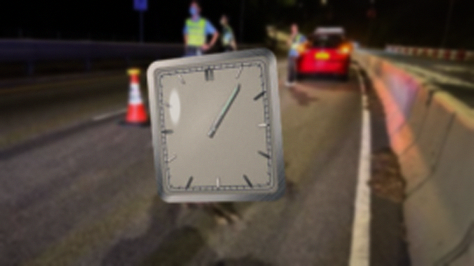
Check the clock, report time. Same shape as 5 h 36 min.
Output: 1 h 06 min
